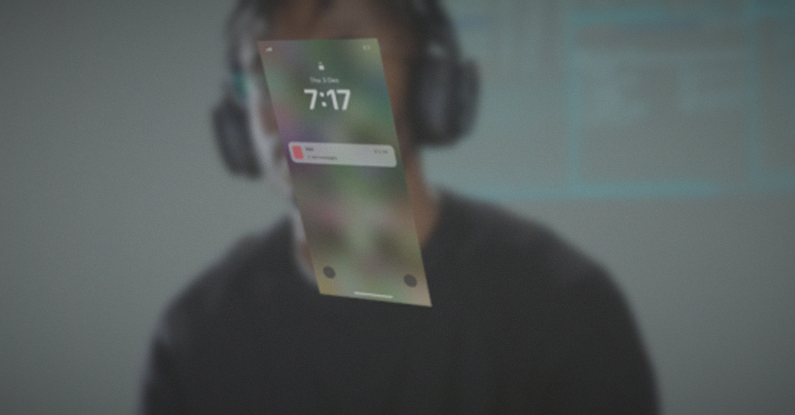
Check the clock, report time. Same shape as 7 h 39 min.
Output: 7 h 17 min
